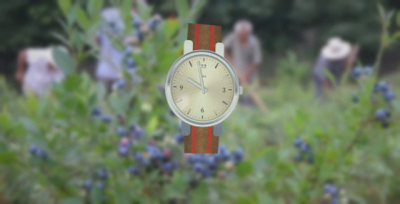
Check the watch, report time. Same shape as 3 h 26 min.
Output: 9 h 58 min
